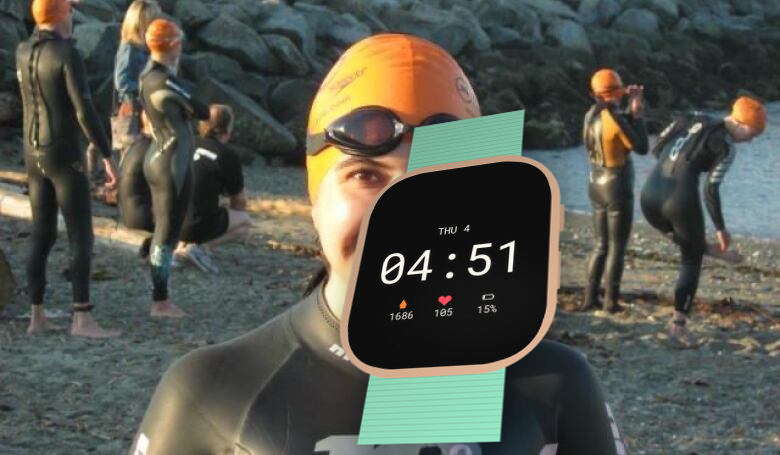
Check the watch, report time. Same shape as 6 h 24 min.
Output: 4 h 51 min
